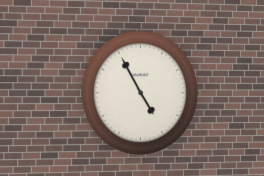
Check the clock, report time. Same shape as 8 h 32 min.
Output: 4 h 55 min
